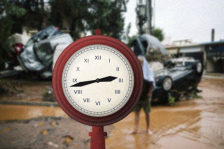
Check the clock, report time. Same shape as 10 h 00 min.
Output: 2 h 43 min
